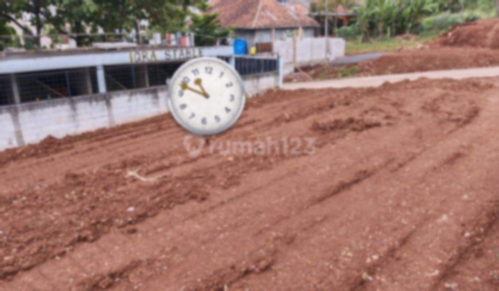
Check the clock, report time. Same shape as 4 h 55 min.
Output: 10 h 48 min
